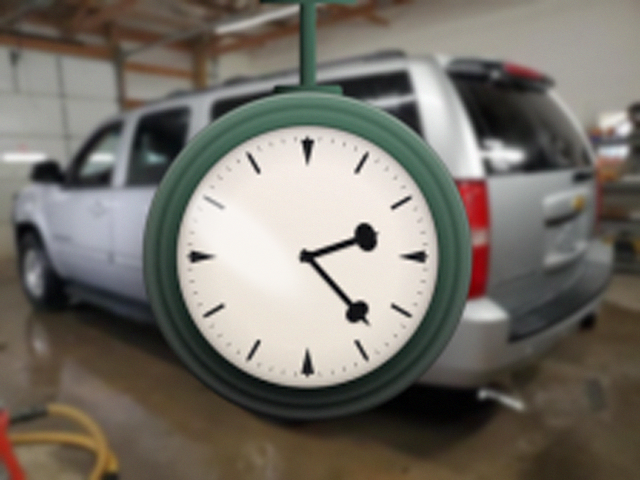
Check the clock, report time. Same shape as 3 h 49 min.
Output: 2 h 23 min
